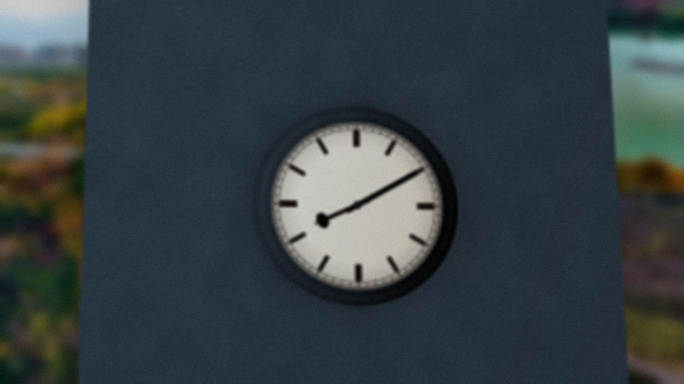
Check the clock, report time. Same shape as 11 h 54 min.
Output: 8 h 10 min
